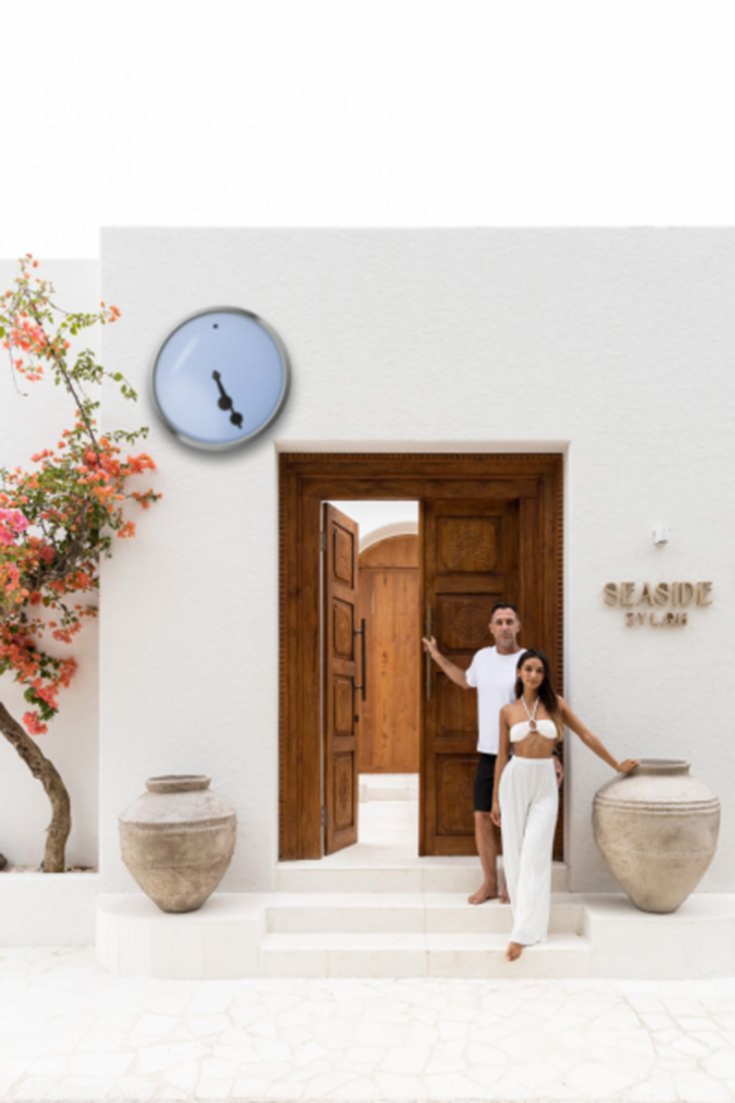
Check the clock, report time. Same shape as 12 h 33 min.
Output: 5 h 26 min
